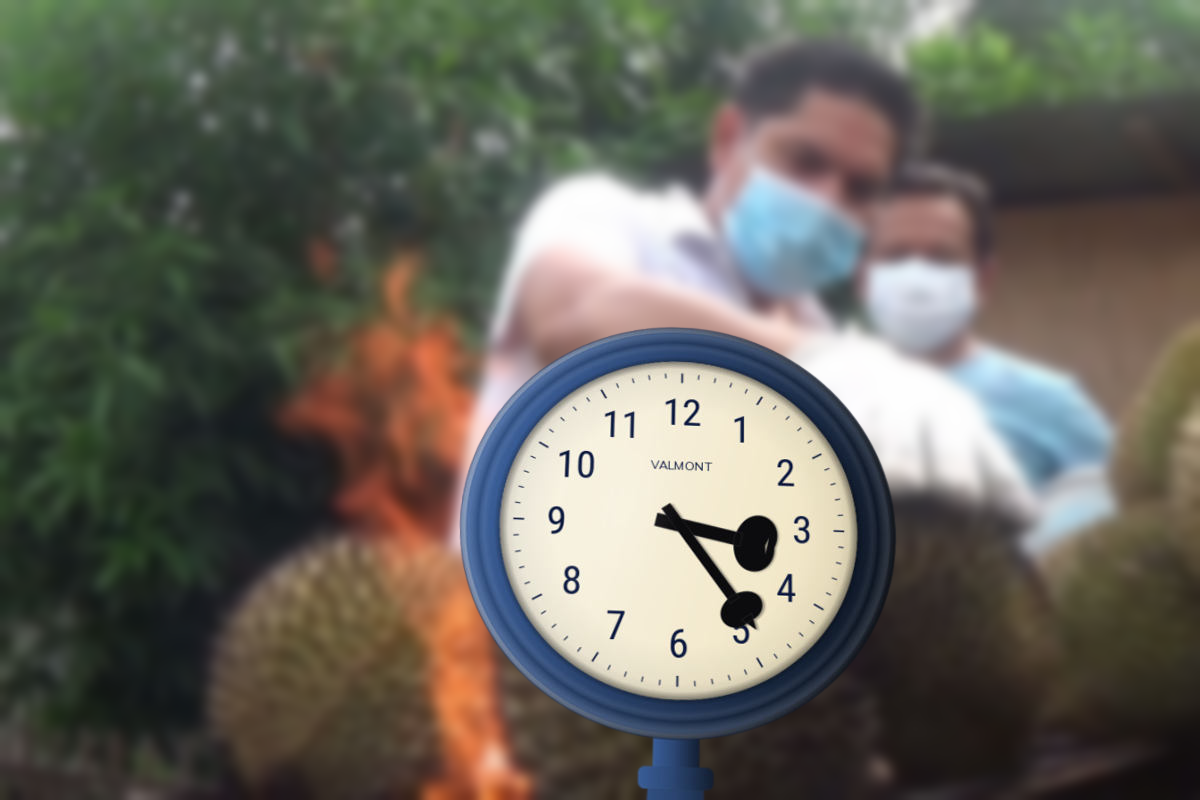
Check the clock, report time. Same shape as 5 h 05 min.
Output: 3 h 24 min
